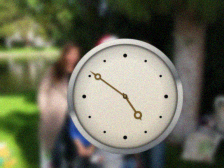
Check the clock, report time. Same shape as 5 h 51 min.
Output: 4 h 51 min
